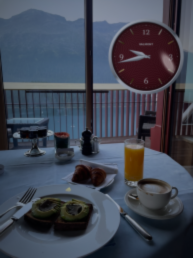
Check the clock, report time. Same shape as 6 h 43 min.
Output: 9 h 43 min
